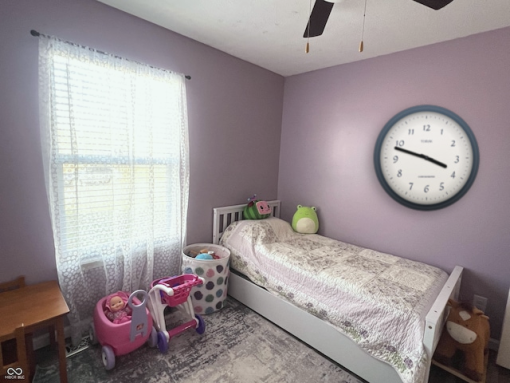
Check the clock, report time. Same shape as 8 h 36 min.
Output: 3 h 48 min
